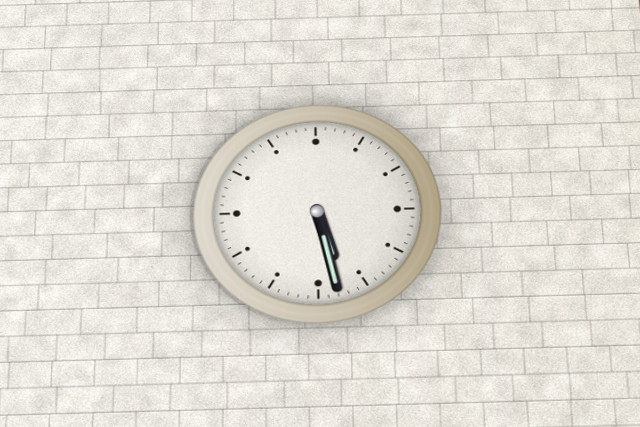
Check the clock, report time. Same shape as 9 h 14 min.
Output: 5 h 28 min
